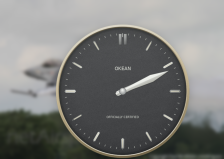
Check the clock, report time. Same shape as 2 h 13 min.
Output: 2 h 11 min
